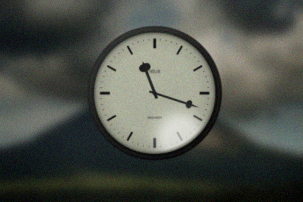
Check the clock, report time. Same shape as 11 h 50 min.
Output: 11 h 18 min
